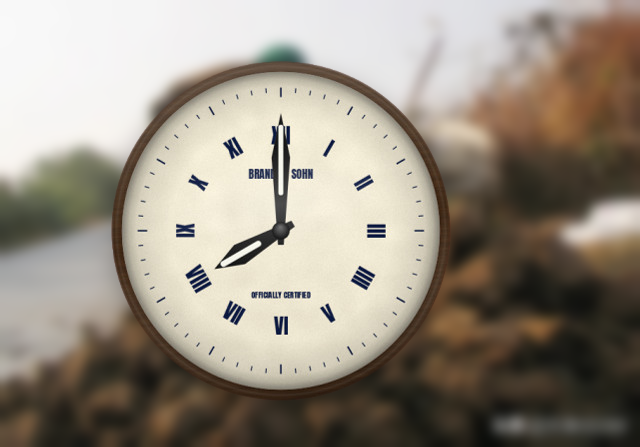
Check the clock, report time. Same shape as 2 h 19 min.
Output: 8 h 00 min
